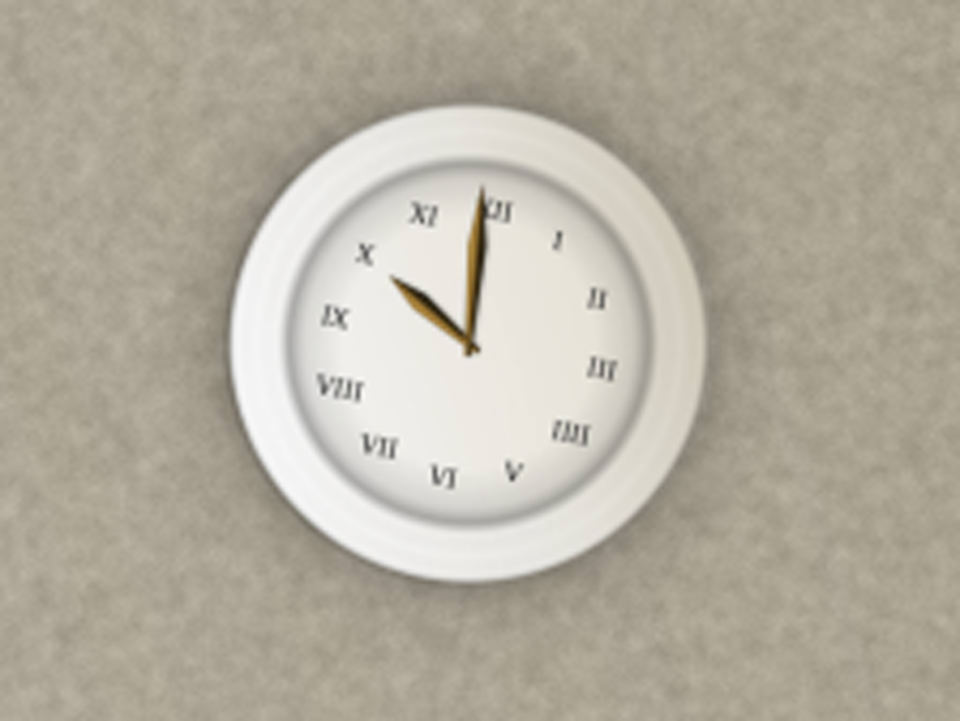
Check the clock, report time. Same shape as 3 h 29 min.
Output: 9 h 59 min
